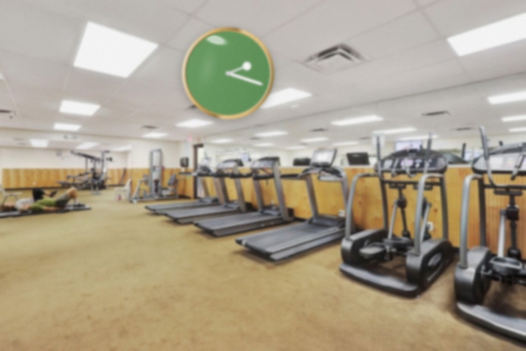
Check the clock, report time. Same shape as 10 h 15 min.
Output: 2 h 18 min
